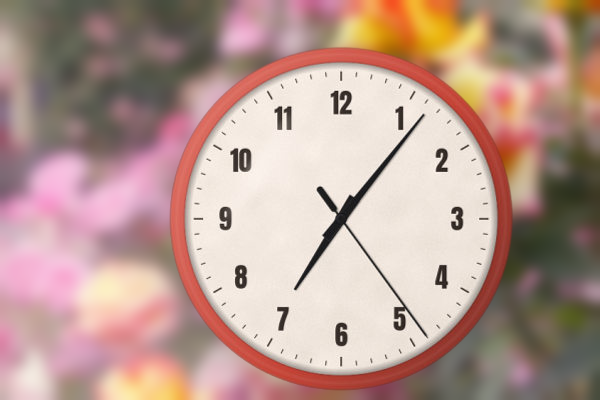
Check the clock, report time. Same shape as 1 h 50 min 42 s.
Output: 7 h 06 min 24 s
